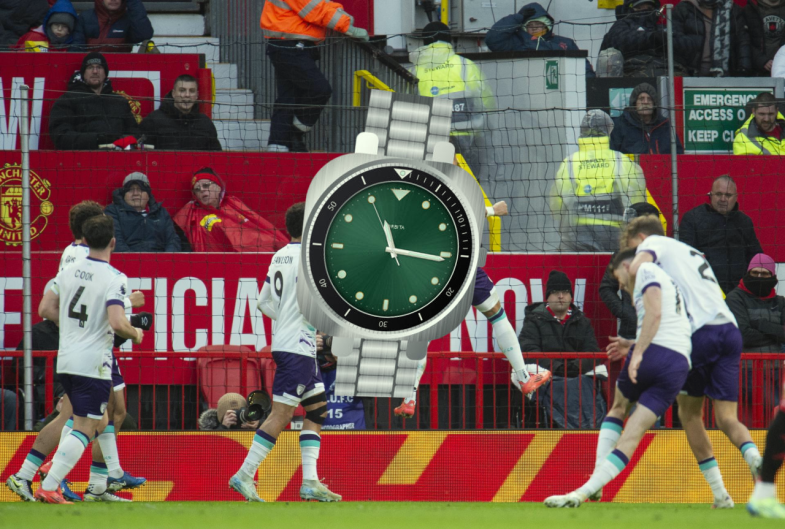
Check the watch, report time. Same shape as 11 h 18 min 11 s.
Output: 11 h 15 min 55 s
